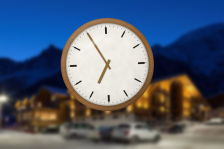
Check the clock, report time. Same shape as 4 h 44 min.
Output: 6 h 55 min
